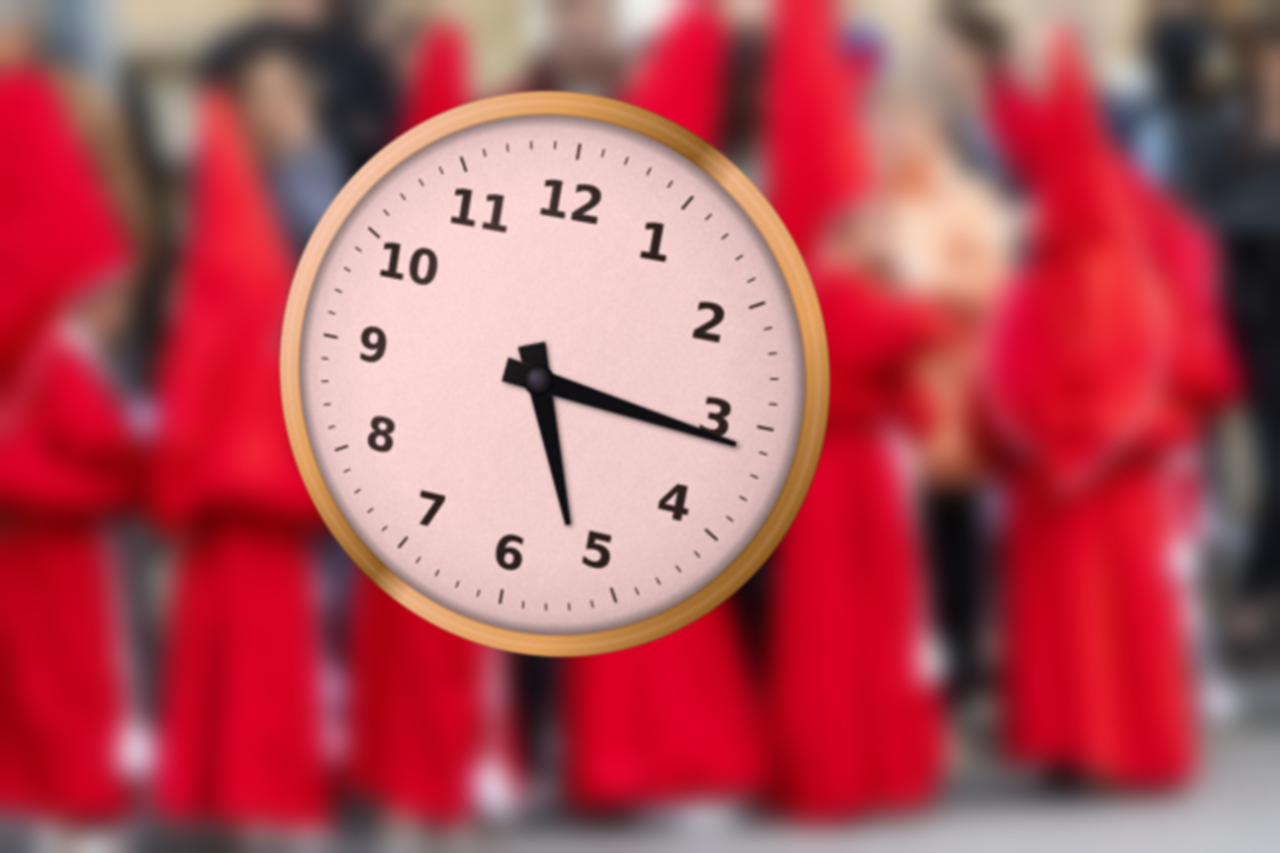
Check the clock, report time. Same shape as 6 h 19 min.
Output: 5 h 16 min
